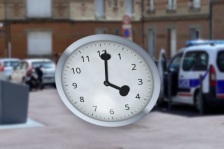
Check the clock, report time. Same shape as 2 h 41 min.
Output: 4 h 01 min
